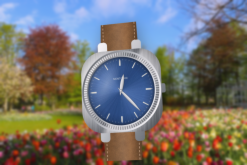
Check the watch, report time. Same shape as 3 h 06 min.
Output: 12 h 23 min
